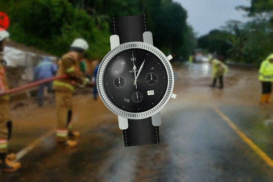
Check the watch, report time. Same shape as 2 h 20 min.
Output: 12 h 05 min
